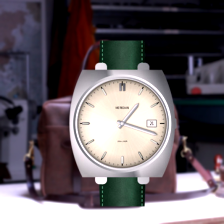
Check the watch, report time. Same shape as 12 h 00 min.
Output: 1 h 18 min
